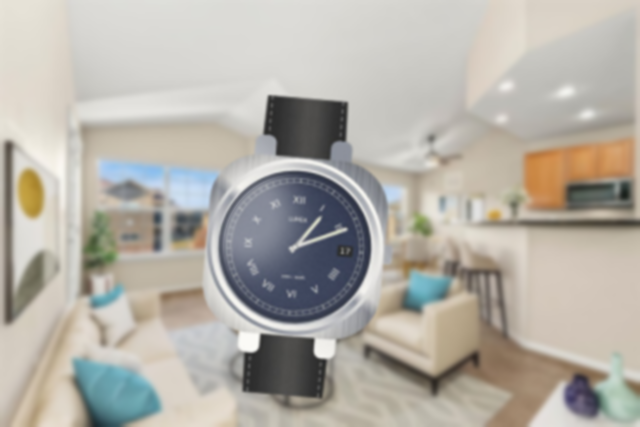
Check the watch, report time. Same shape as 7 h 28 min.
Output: 1 h 11 min
